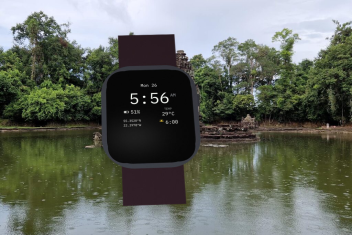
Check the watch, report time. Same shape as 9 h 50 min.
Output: 5 h 56 min
